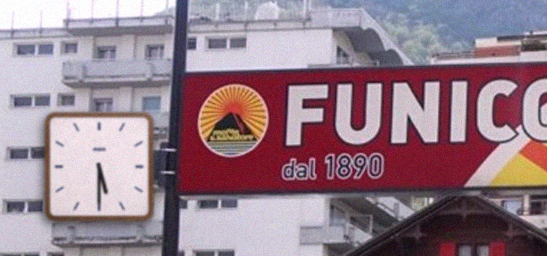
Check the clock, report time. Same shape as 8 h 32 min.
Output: 5 h 30 min
